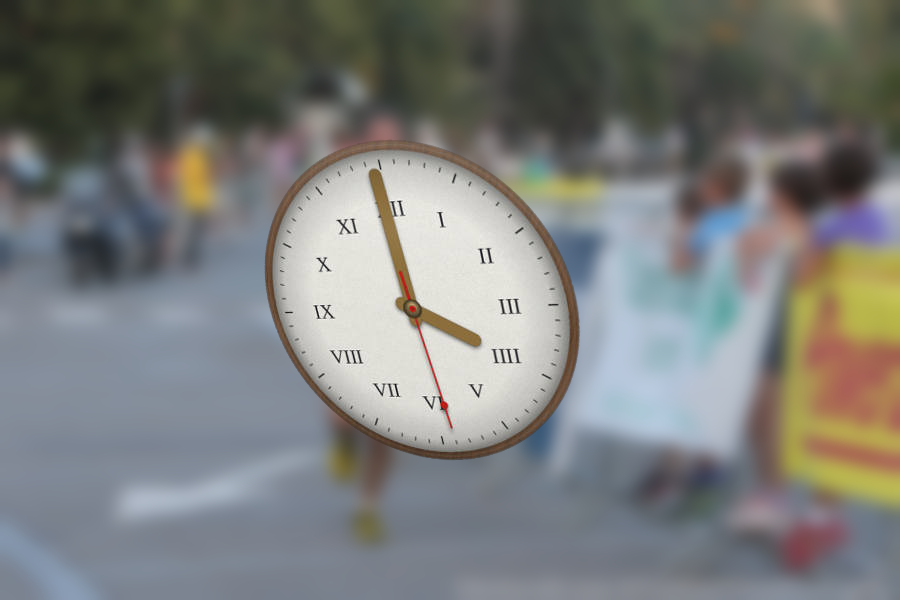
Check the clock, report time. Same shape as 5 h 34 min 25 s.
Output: 3 h 59 min 29 s
